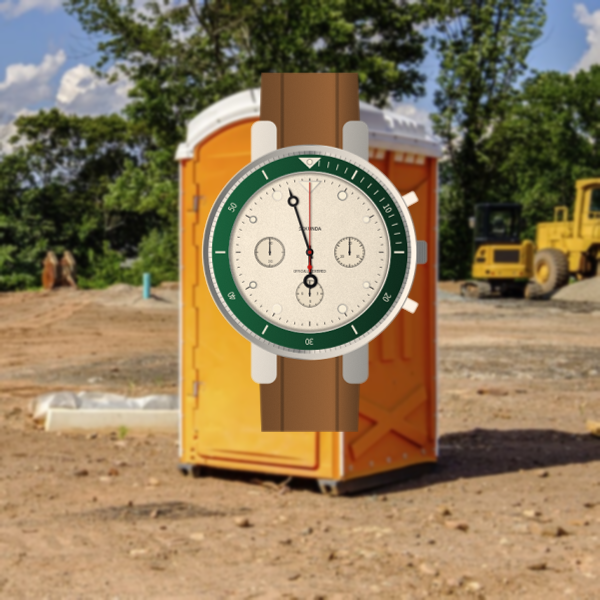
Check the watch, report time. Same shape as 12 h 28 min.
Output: 5 h 57 min
